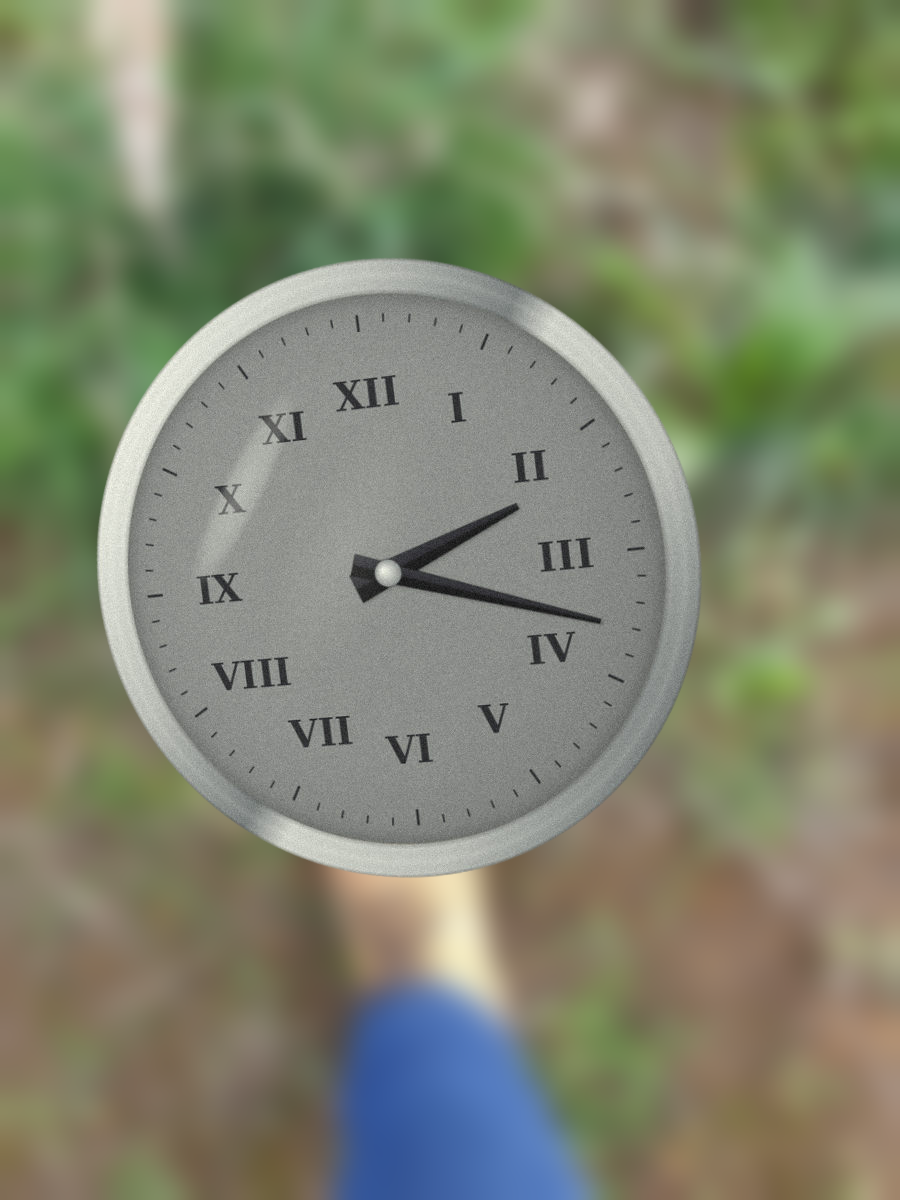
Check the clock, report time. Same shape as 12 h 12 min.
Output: 2 h 18 min
